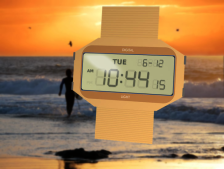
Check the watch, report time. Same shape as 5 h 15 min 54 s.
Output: 10 h 44 min 15 s
